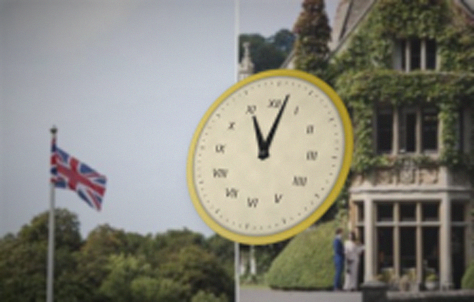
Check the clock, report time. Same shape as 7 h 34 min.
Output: 11 h 02 min
